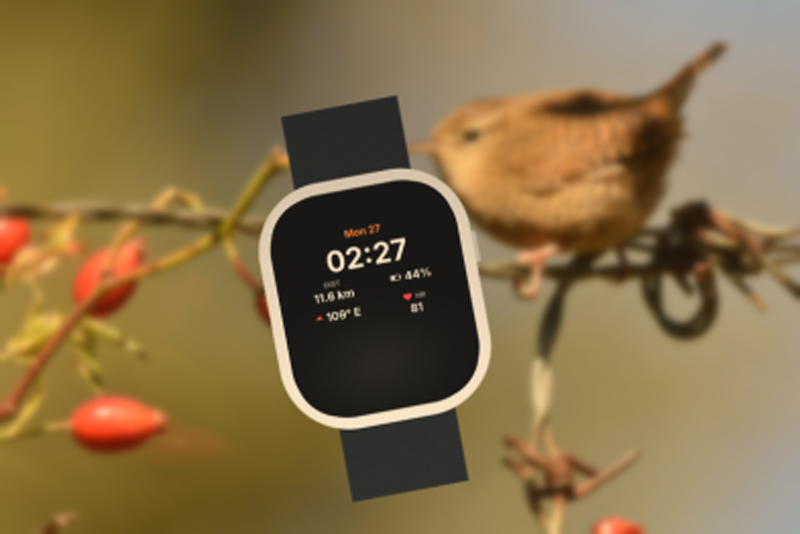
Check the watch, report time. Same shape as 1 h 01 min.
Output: 2 h 27 min
